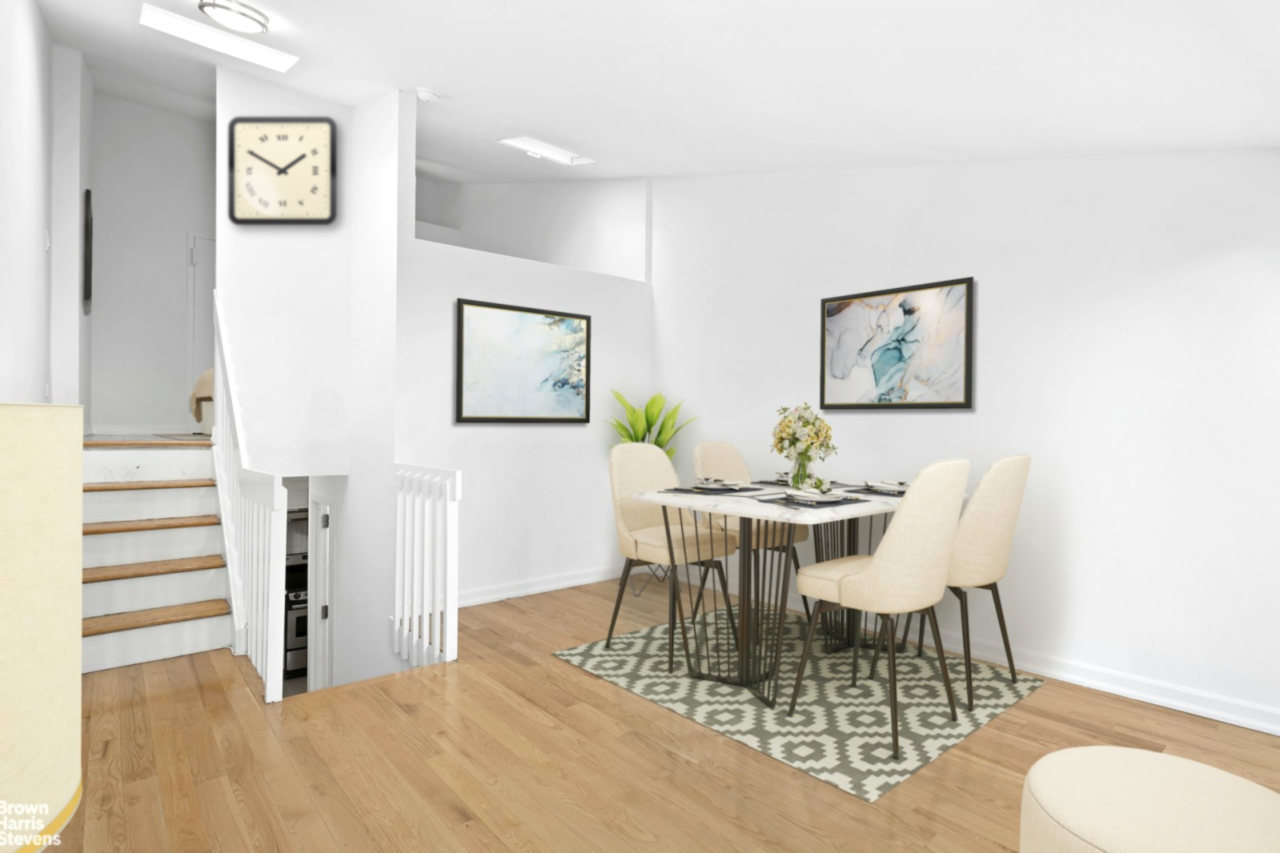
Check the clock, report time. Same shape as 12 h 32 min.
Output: 1 h 50 min
